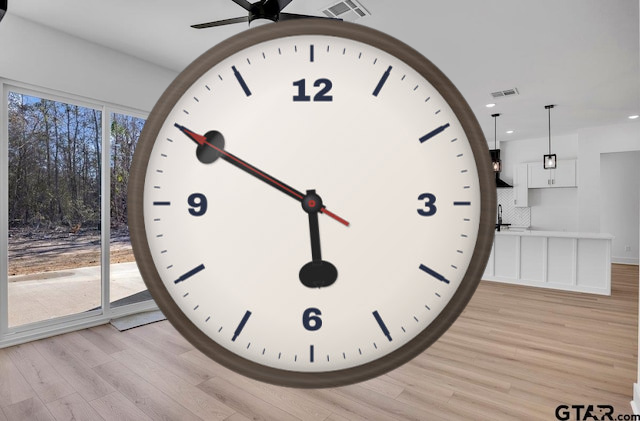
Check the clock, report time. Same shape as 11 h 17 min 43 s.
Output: 5 h 49 min 50 s
